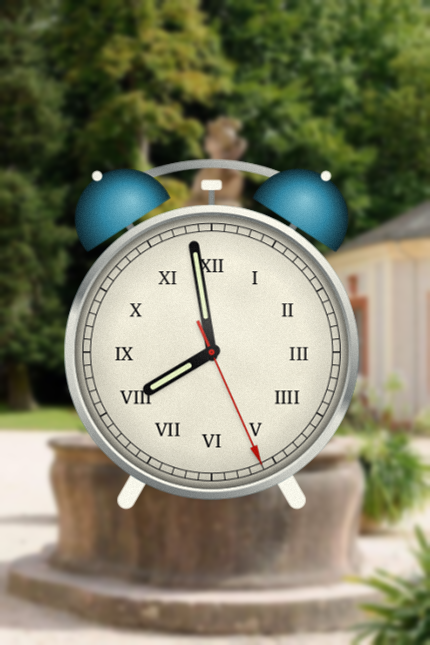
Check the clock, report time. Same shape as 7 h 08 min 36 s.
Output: 7 h 58 min 26 s
